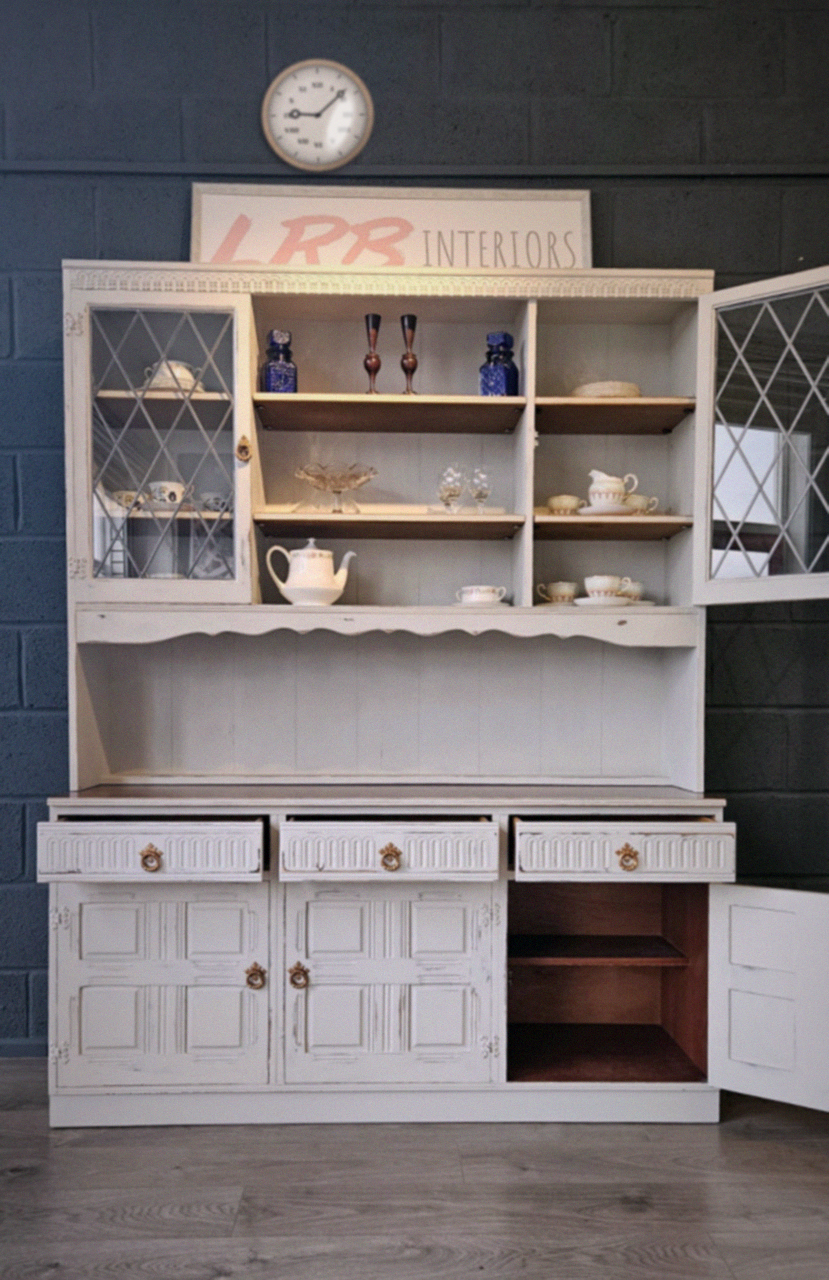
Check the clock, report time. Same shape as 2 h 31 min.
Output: 9 h 08 min
